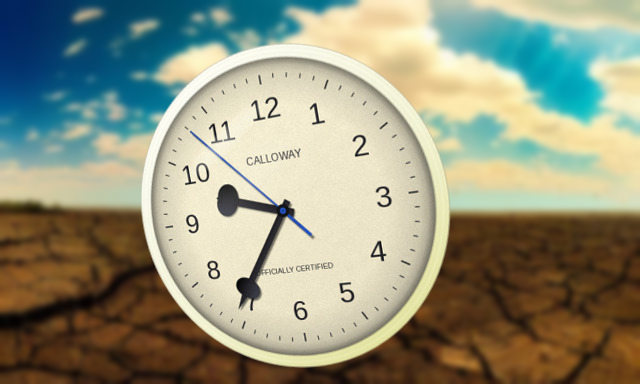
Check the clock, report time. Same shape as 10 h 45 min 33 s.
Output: 9 h 35 min 53 s
